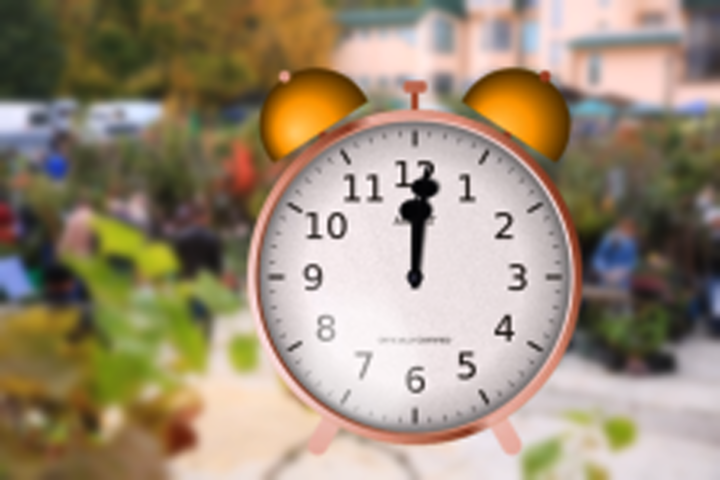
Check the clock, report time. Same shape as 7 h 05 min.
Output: 12 h 01 min
